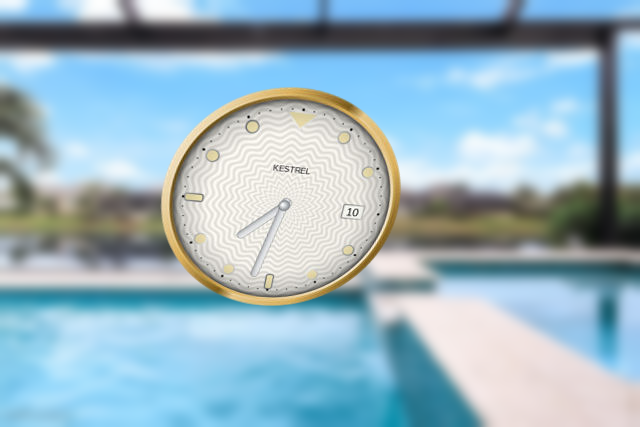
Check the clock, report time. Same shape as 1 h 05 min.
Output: 7 h 32 min
